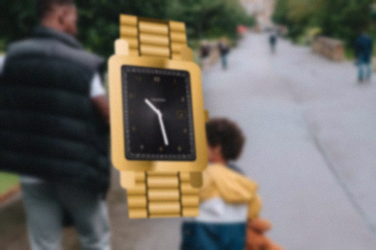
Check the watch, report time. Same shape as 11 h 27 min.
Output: 10 h 28 min
